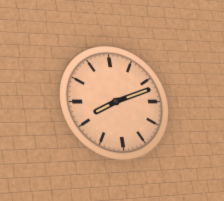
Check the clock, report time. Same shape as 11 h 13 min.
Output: 8 h 12 min
